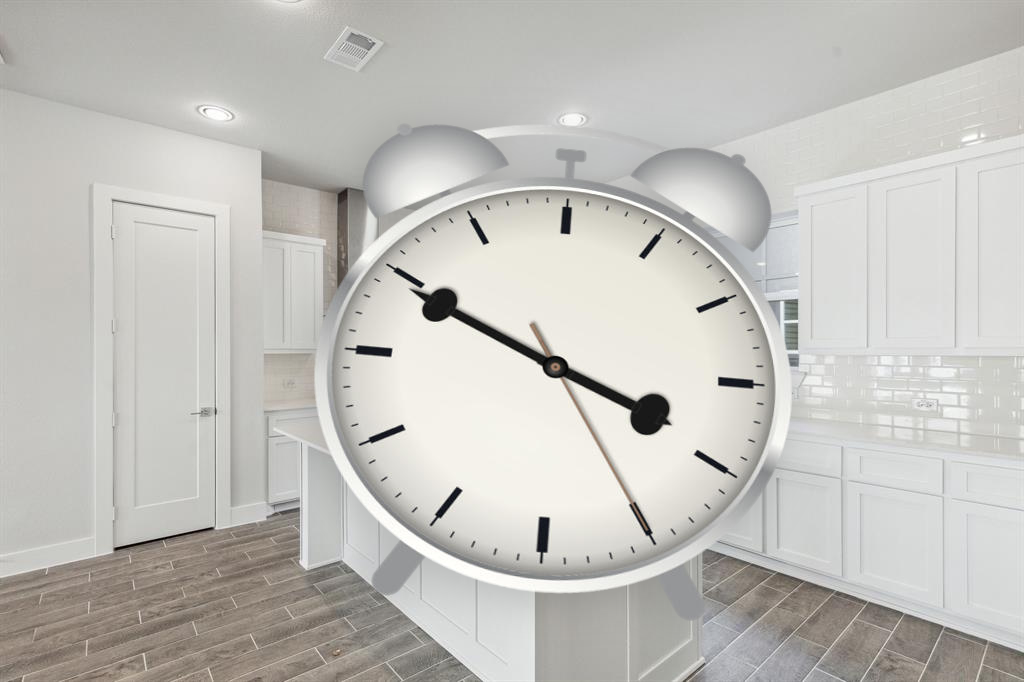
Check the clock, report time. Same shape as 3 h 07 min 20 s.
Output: 3 h 49 min 25 s
